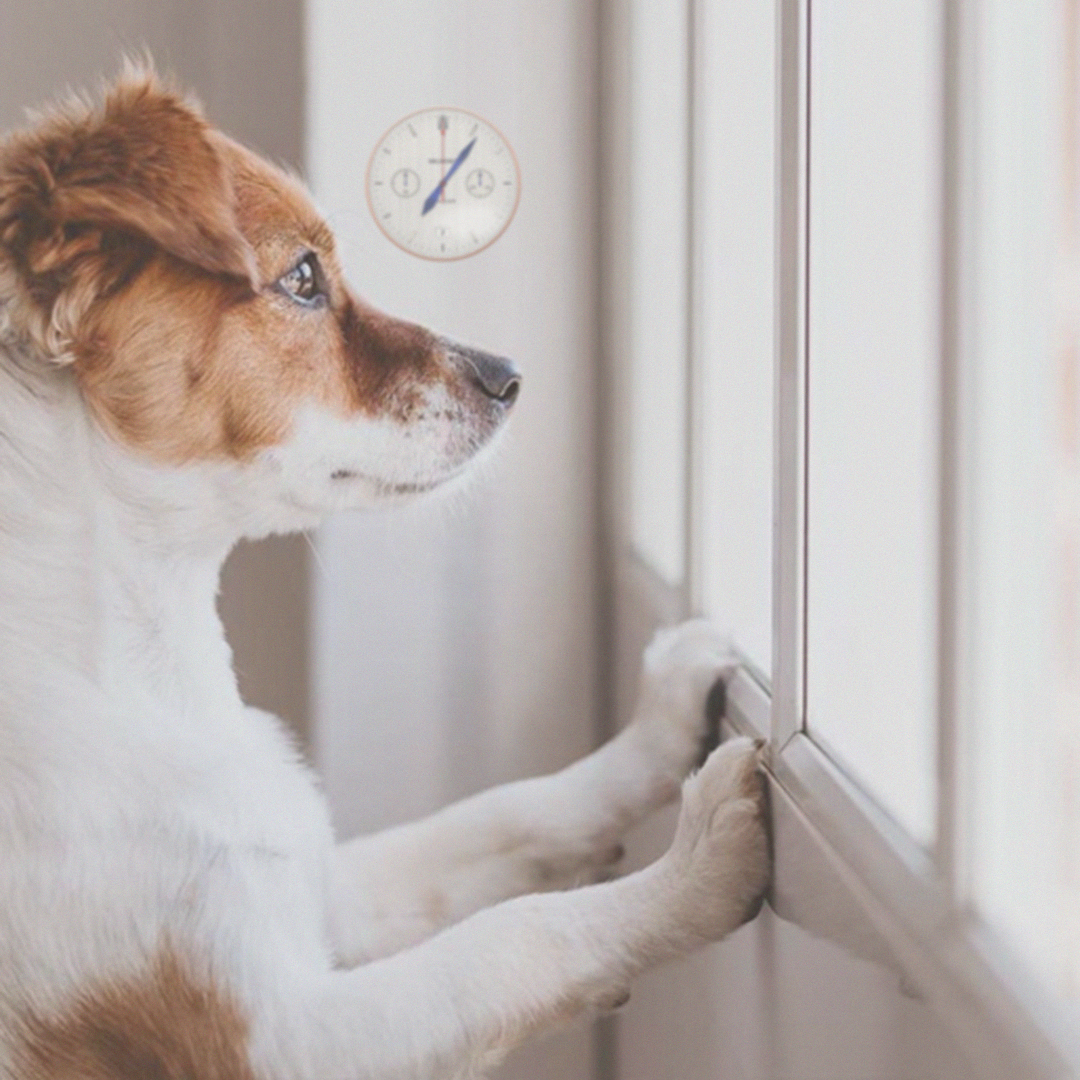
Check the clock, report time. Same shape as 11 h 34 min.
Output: 7 h 06 min
